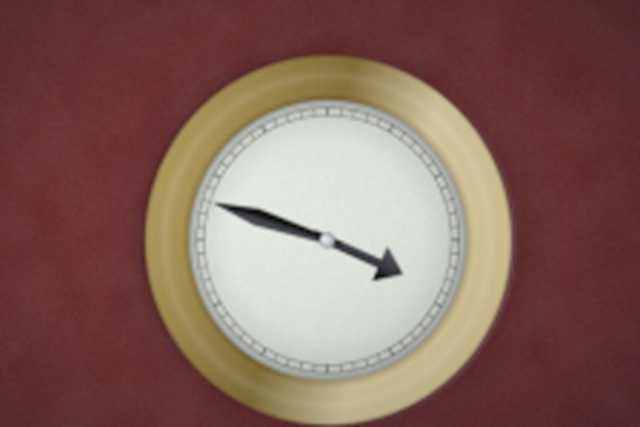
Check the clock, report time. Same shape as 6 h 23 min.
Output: 3 h 48 min
